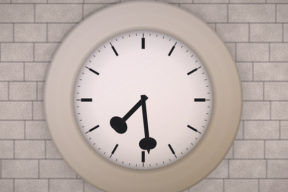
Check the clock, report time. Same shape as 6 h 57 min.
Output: 7 h 29 min
